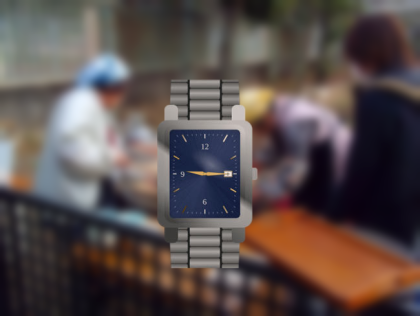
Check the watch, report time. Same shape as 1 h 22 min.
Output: 9 h 15 min
